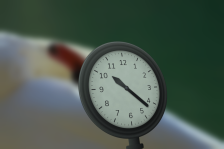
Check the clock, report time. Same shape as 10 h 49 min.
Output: 10 h 22 min
